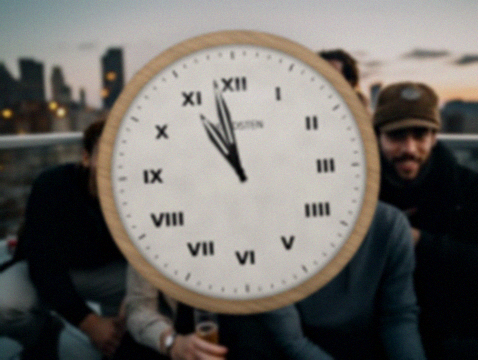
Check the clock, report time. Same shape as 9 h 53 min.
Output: 10 h 58 min
